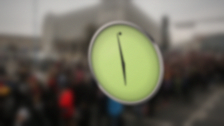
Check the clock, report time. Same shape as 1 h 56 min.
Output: 5 h 59 min
